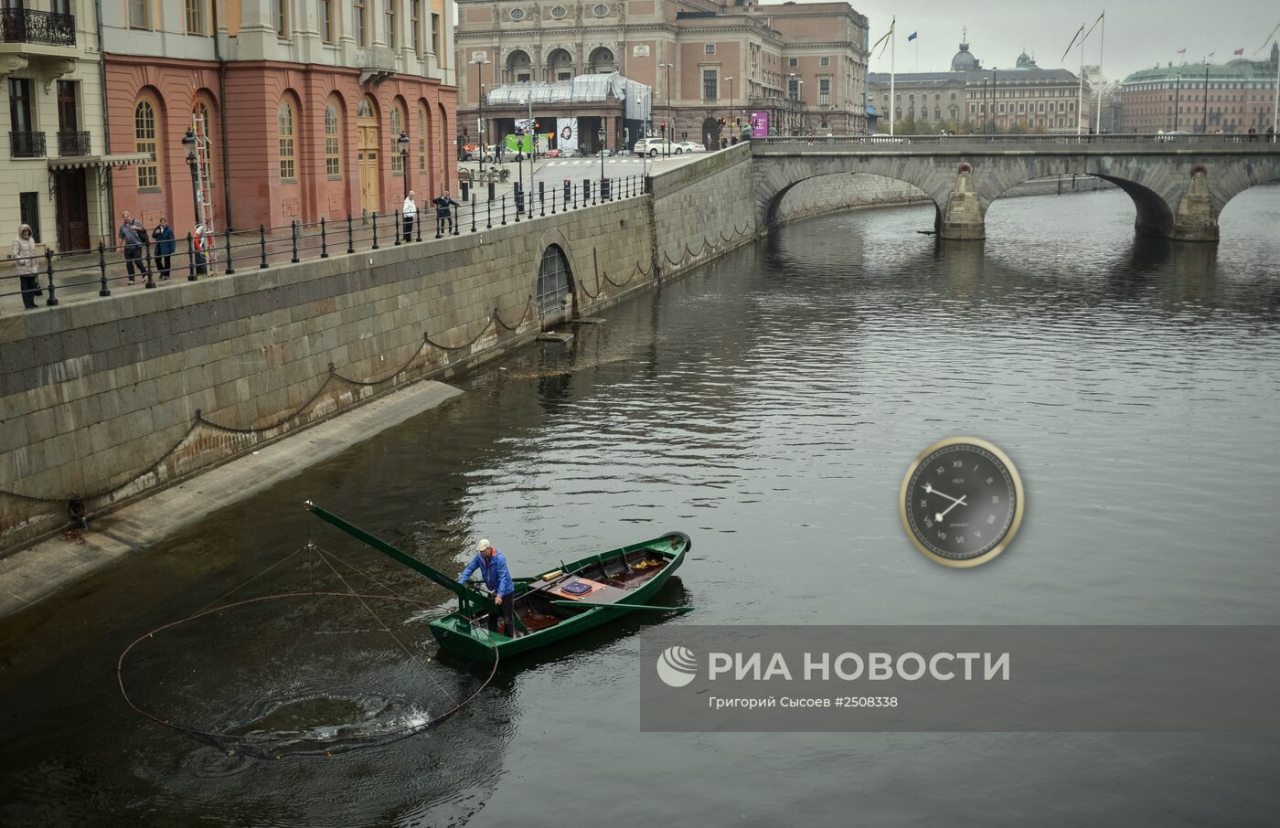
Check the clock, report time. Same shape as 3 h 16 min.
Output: 7 h 49 min
